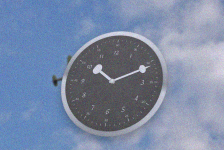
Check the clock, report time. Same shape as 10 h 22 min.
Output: 10 h 11 min
